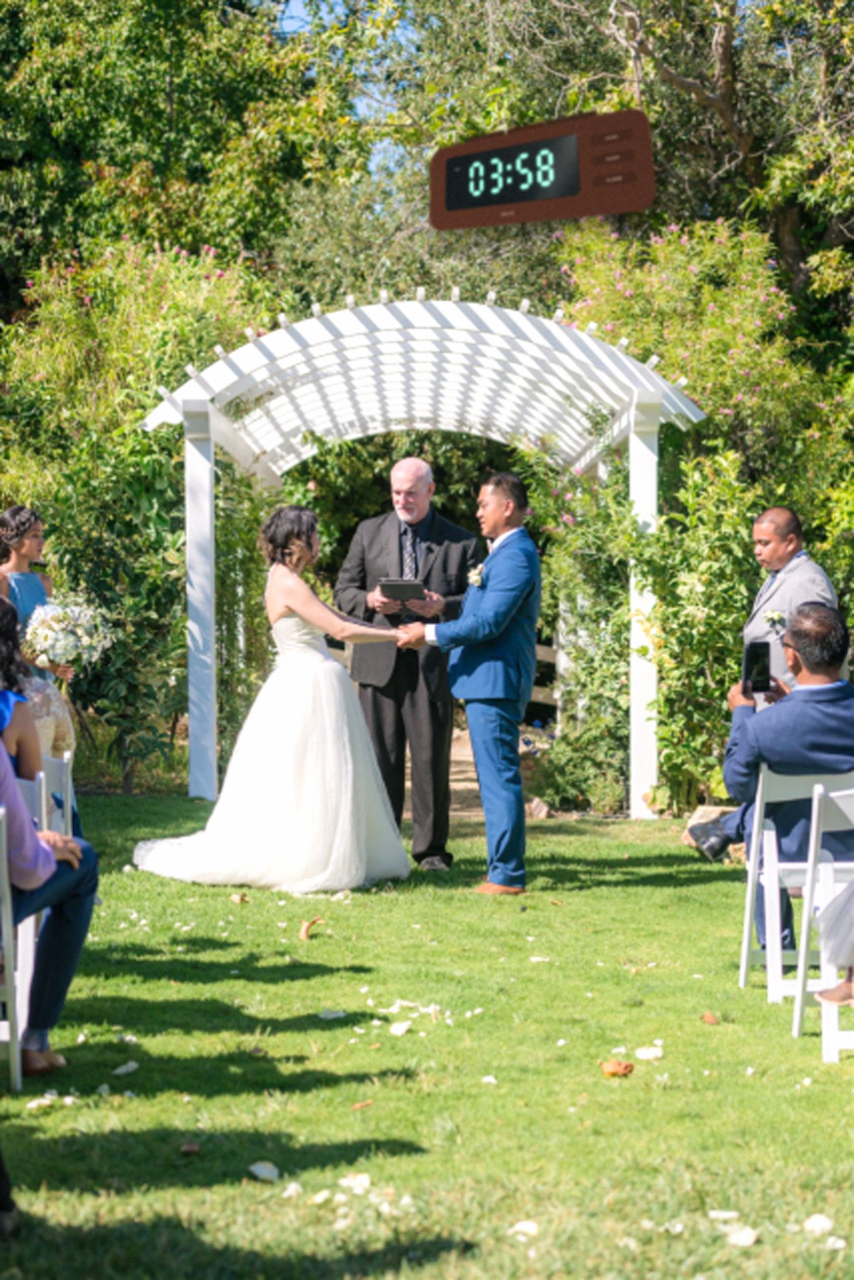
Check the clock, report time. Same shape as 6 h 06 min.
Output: 3 h 58 min
